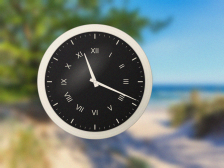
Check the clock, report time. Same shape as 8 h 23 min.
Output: 11 h 19 min
